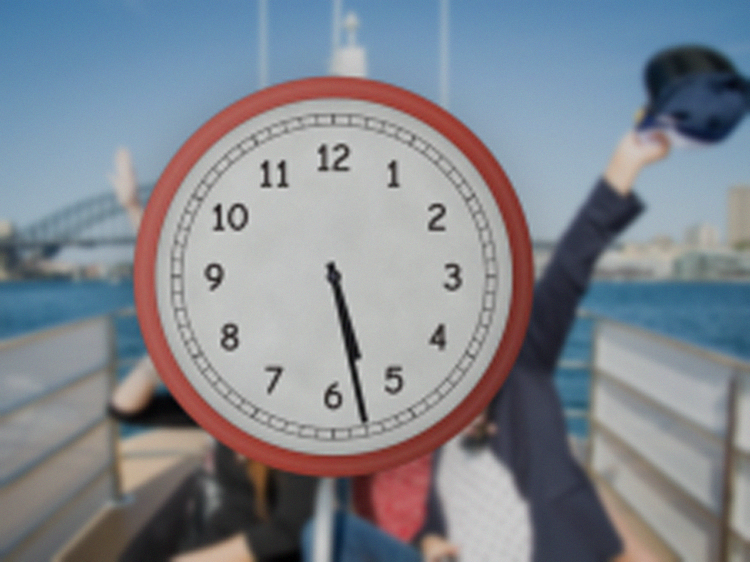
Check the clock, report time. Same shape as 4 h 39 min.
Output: 5 h 28 min
